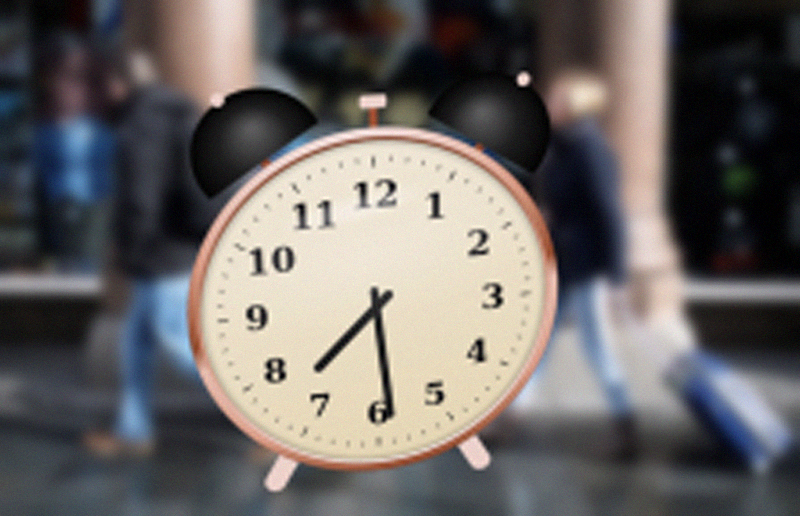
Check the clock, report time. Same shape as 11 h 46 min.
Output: 7 h 29 min
